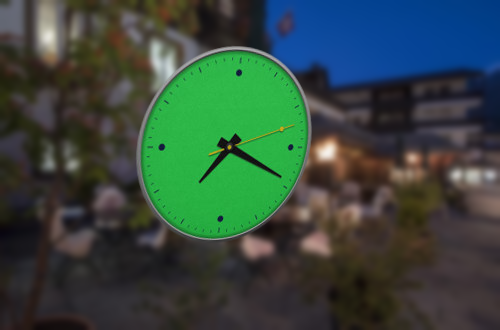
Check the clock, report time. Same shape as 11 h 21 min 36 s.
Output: 7 h 19 min 12 s
